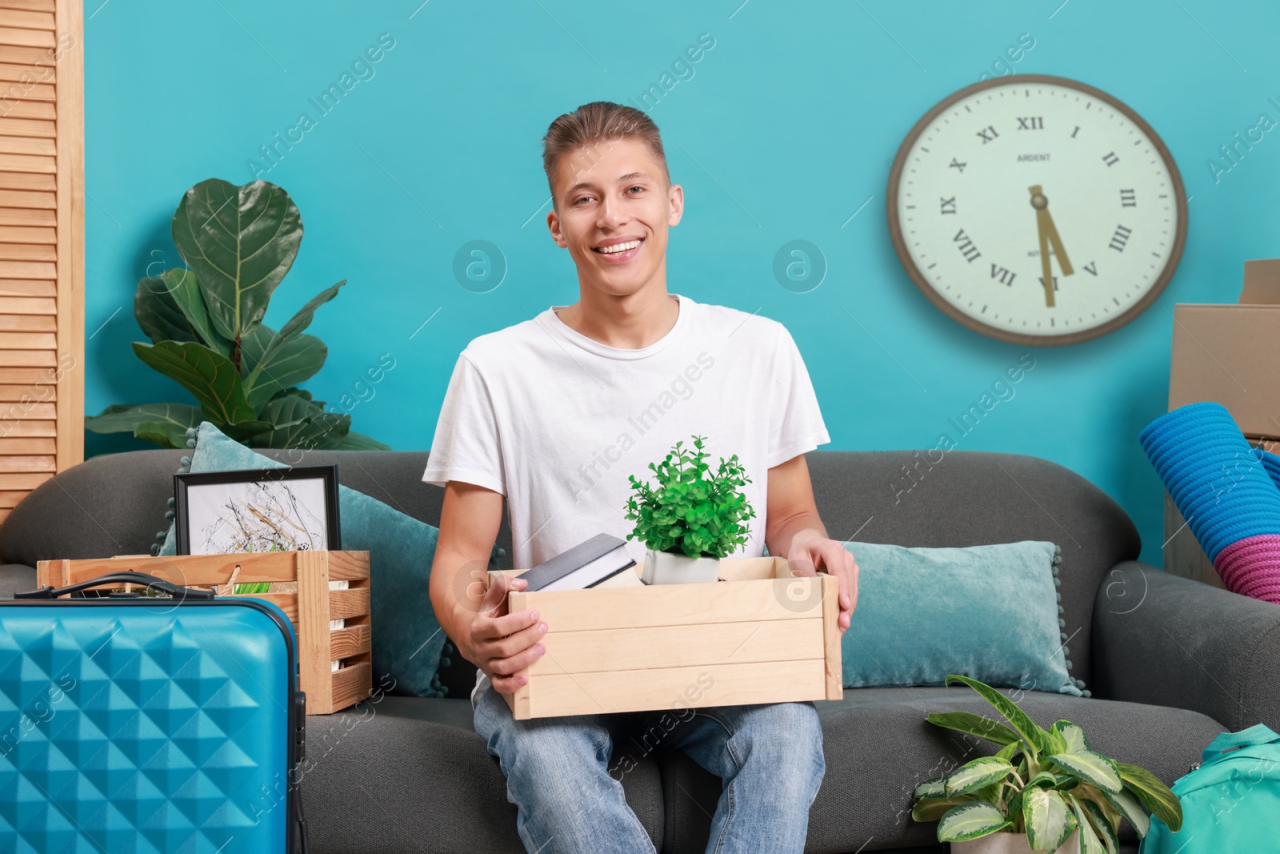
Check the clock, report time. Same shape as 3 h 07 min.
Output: 5 h 30 min
